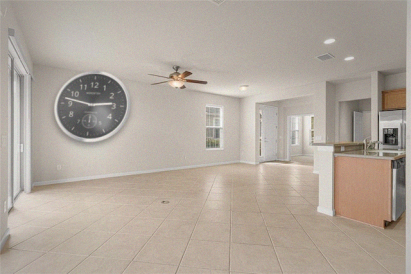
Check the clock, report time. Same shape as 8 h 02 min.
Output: 2 h 47 min
